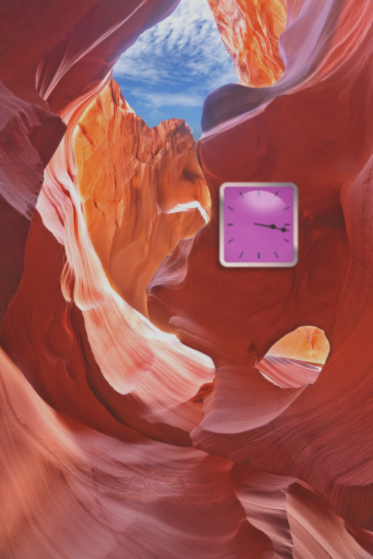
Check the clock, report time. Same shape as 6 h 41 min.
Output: 3 h 17 min
